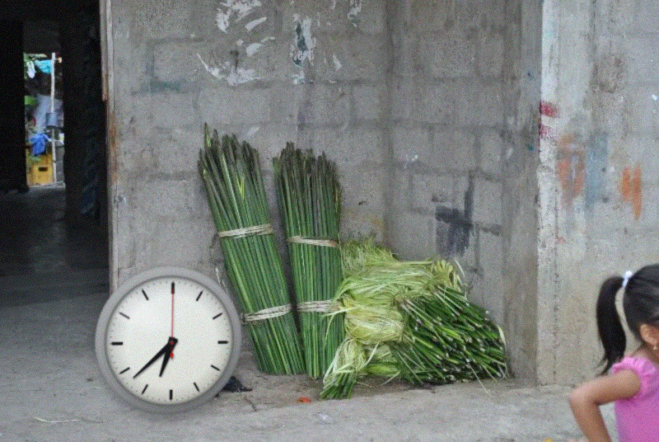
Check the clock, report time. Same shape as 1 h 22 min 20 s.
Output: 6 h 38 min 00 s
